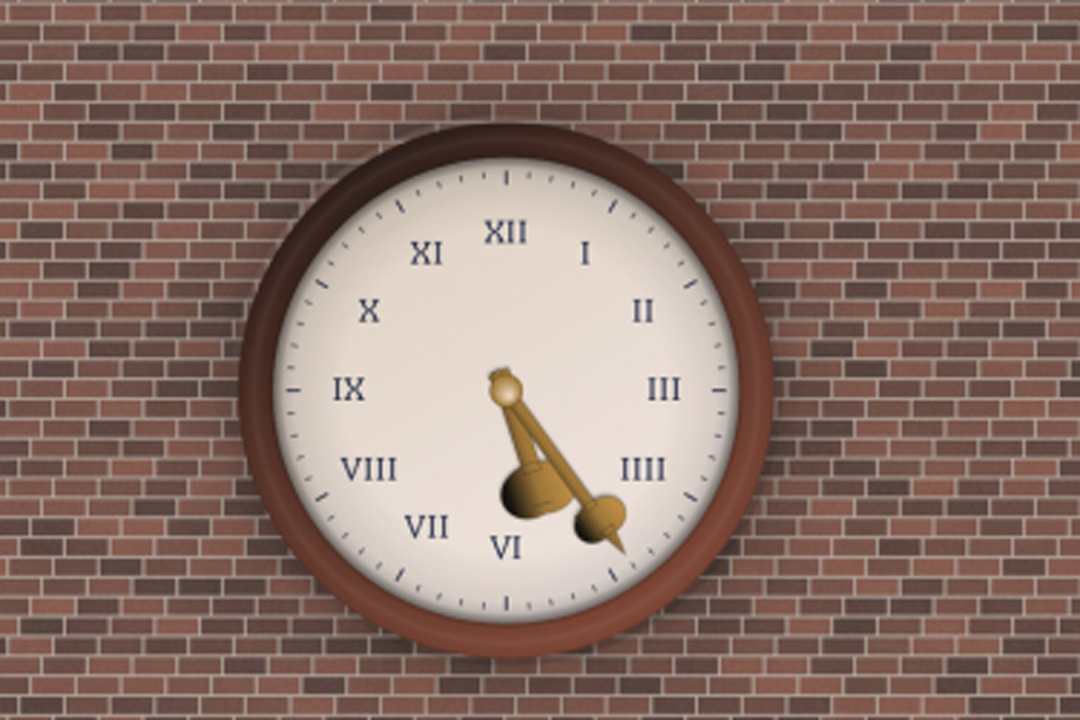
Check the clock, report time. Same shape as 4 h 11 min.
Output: 5 h 24 min
